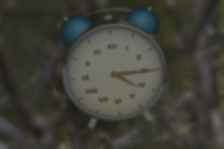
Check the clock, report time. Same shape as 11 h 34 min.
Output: 4 h 15 min
